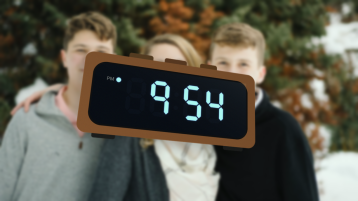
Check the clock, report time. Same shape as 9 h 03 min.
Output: 9 h 54 min
